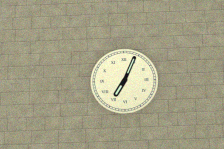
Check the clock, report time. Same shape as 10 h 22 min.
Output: 7 h 04 min
